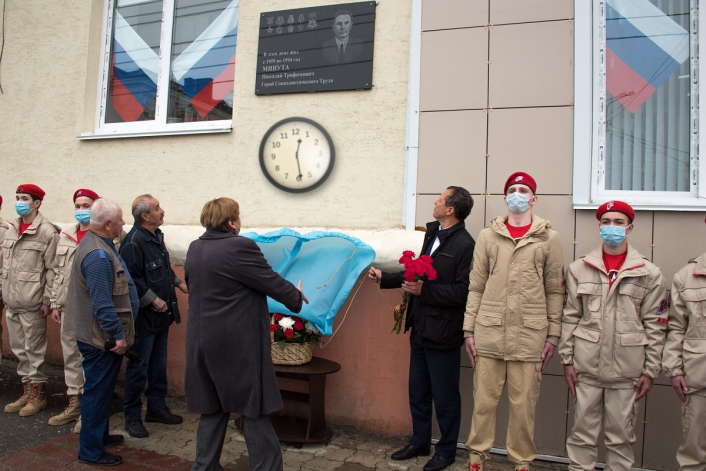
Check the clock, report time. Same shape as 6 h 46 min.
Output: 12 h 29 min
